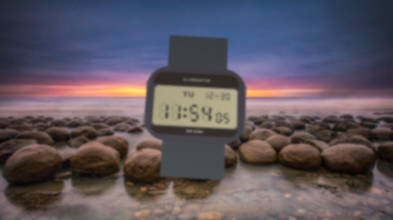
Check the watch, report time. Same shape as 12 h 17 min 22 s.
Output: 11 h 54 min 05 s
